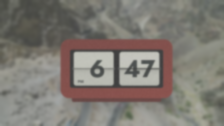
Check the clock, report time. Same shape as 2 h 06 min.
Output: 6 h 47 min
